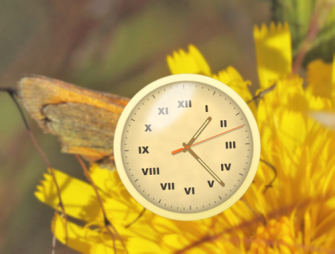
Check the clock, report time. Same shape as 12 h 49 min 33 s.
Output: 1 h 23 min 12 s
